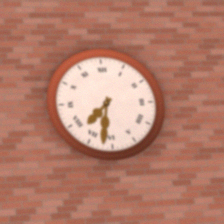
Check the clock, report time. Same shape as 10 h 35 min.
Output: 7 h 32 min
